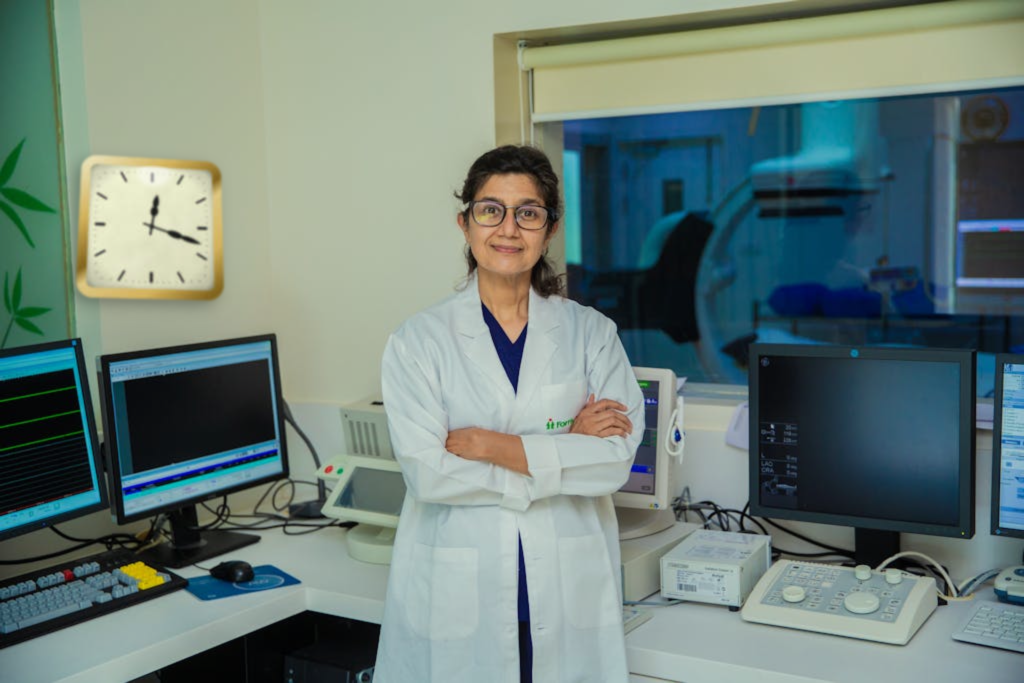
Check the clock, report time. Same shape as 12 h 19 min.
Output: 12 h 18 min
